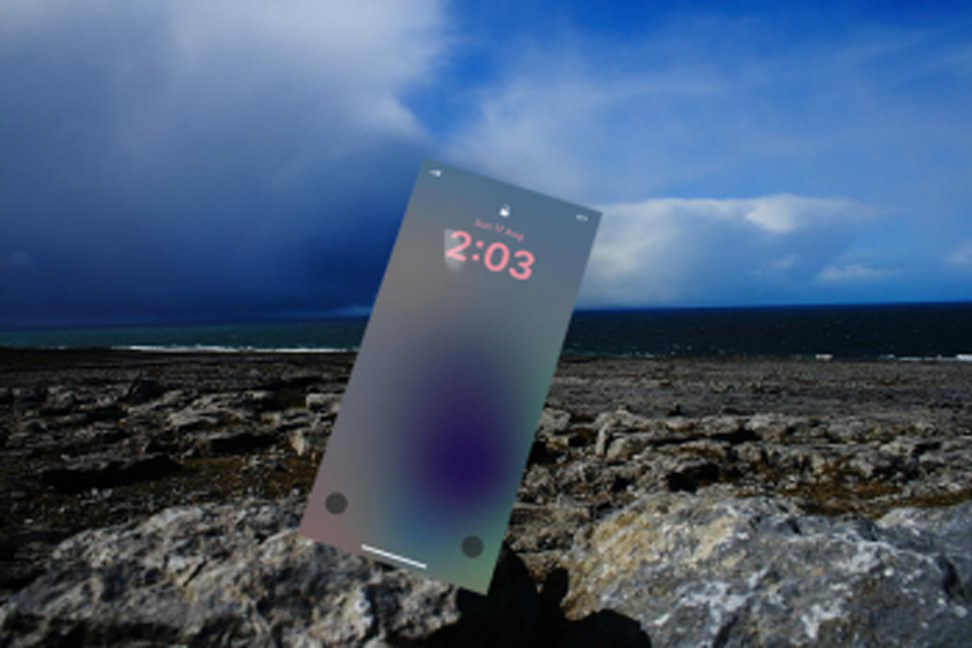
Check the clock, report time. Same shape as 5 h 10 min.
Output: 2 h 03 min
